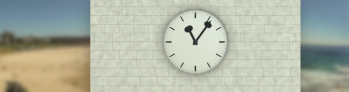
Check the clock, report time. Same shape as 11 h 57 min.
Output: 11 h 06 min
